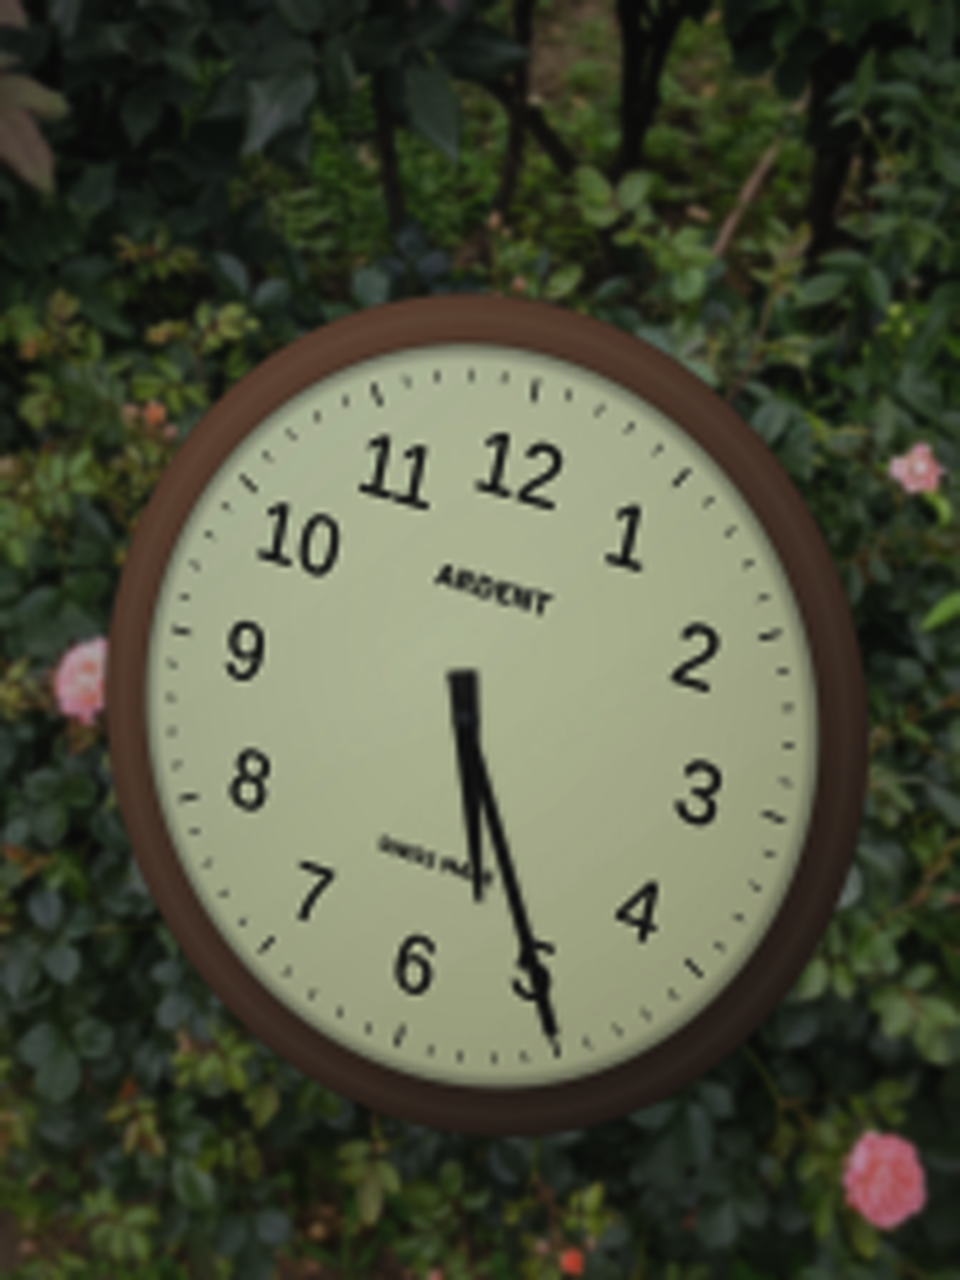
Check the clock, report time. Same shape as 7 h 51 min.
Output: 5 h 25 min
